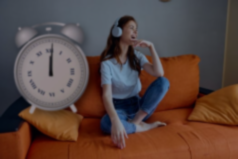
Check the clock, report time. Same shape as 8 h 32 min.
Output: 12 h 01 min
